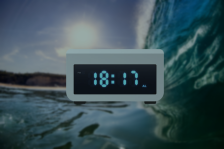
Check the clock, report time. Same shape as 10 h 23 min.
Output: 18 h 17 min
